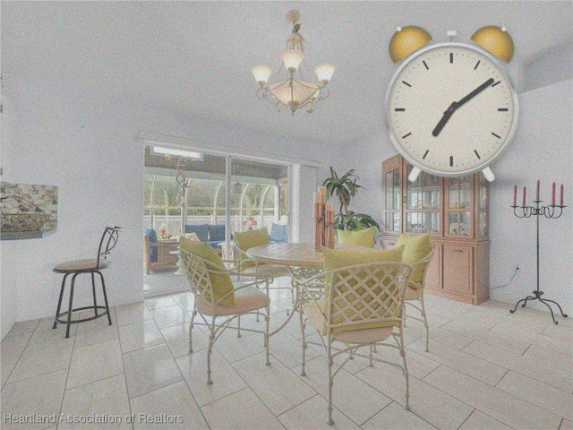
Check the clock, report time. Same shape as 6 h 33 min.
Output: 7 h 09 min
